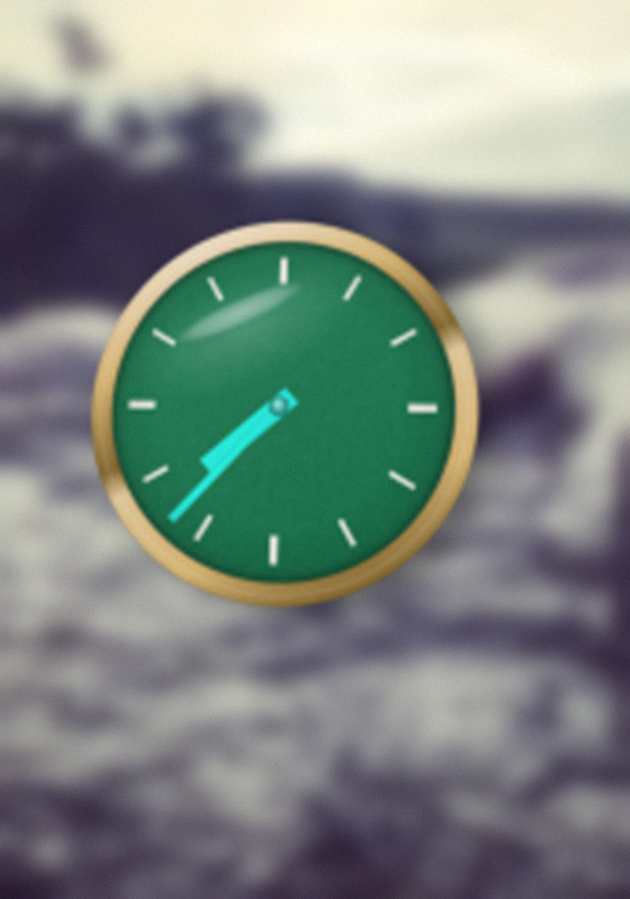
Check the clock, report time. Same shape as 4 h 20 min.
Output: 7 h 37 min
